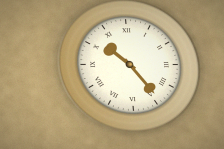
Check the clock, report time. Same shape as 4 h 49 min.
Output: 10 h 24 min
